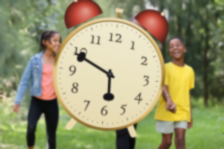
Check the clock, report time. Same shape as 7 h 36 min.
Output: 5 h 49 min
